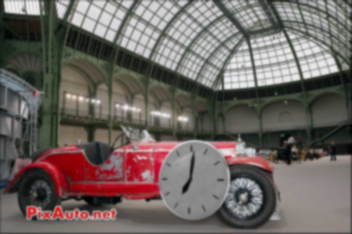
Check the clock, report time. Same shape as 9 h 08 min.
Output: 7 h 01 min
